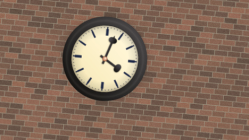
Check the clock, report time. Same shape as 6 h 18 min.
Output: 4 h 03 min
